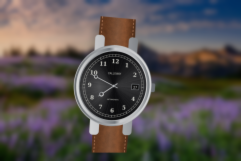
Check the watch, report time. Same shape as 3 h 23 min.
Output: 7 h 49 min
